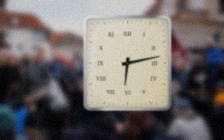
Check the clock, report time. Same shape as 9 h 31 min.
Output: 6 h 13 min
